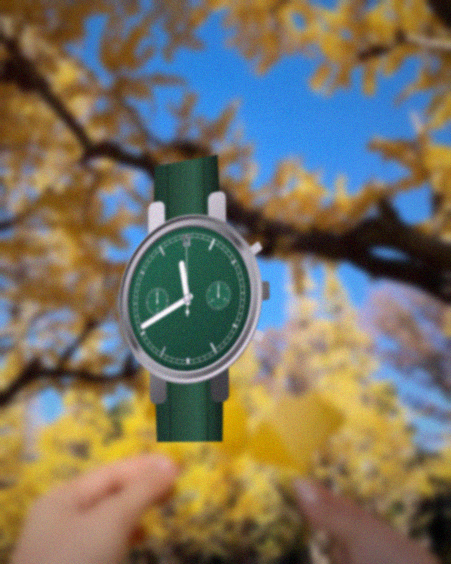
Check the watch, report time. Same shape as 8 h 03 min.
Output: 11 h 41 min
